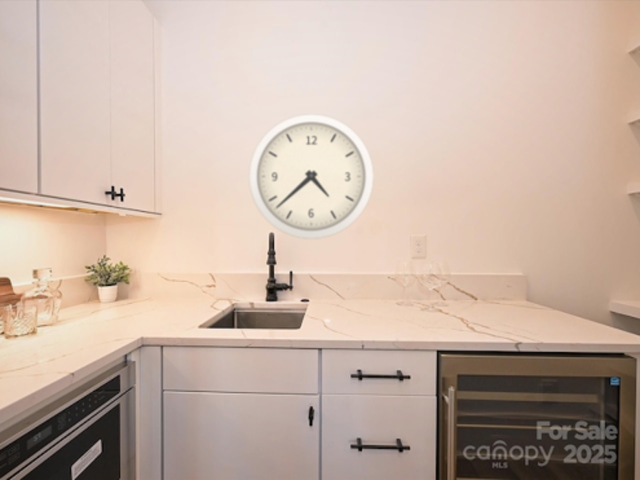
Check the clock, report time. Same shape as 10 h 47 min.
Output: 4 h 38 min
